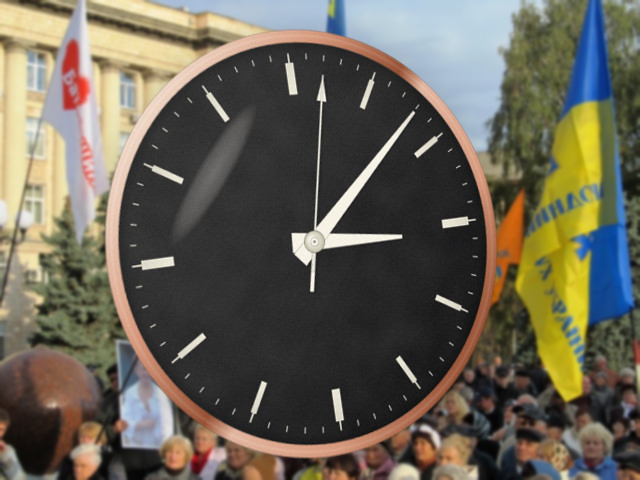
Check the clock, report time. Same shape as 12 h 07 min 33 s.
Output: 3 h 08 min 02 s
